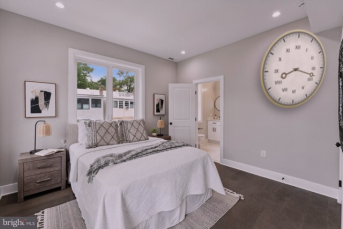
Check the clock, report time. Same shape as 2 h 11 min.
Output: 8 h 18 min
